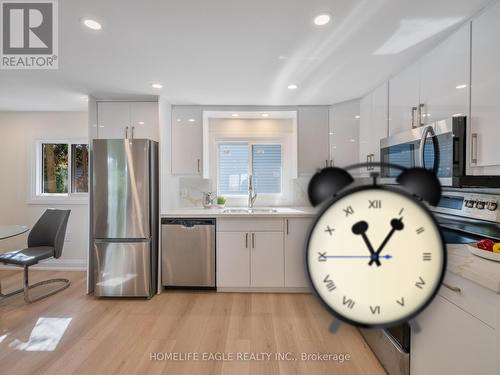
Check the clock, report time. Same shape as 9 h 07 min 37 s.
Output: 11 h 05 min 45 s
